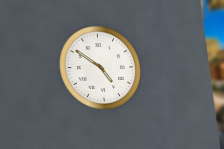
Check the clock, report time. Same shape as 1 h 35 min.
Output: 4 h 51 min
